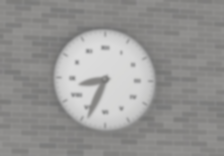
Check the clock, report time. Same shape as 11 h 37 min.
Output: 8 h 34 min
